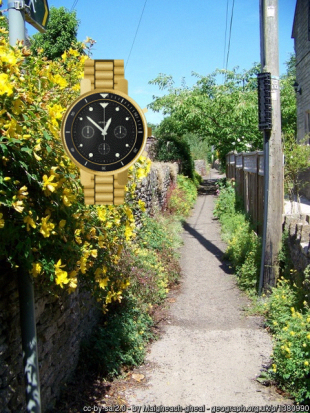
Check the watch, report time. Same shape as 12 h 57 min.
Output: 12 h 52 min
